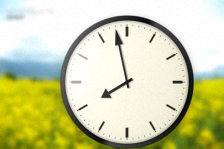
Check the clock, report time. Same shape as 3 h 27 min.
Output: 7 h 58 min
